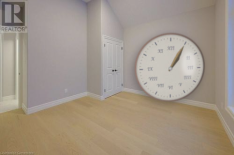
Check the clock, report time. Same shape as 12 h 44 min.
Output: 1 h 05 min
